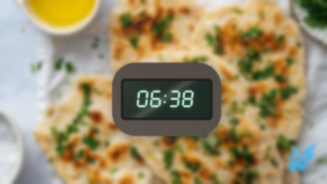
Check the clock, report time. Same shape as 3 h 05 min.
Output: 6 h 38 min
